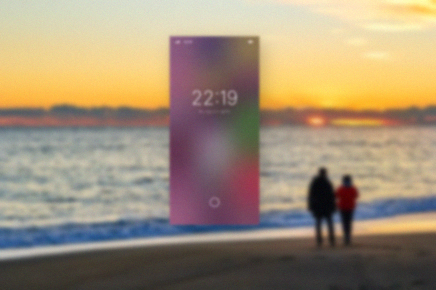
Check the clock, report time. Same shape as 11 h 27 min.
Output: 22 h 19 min
